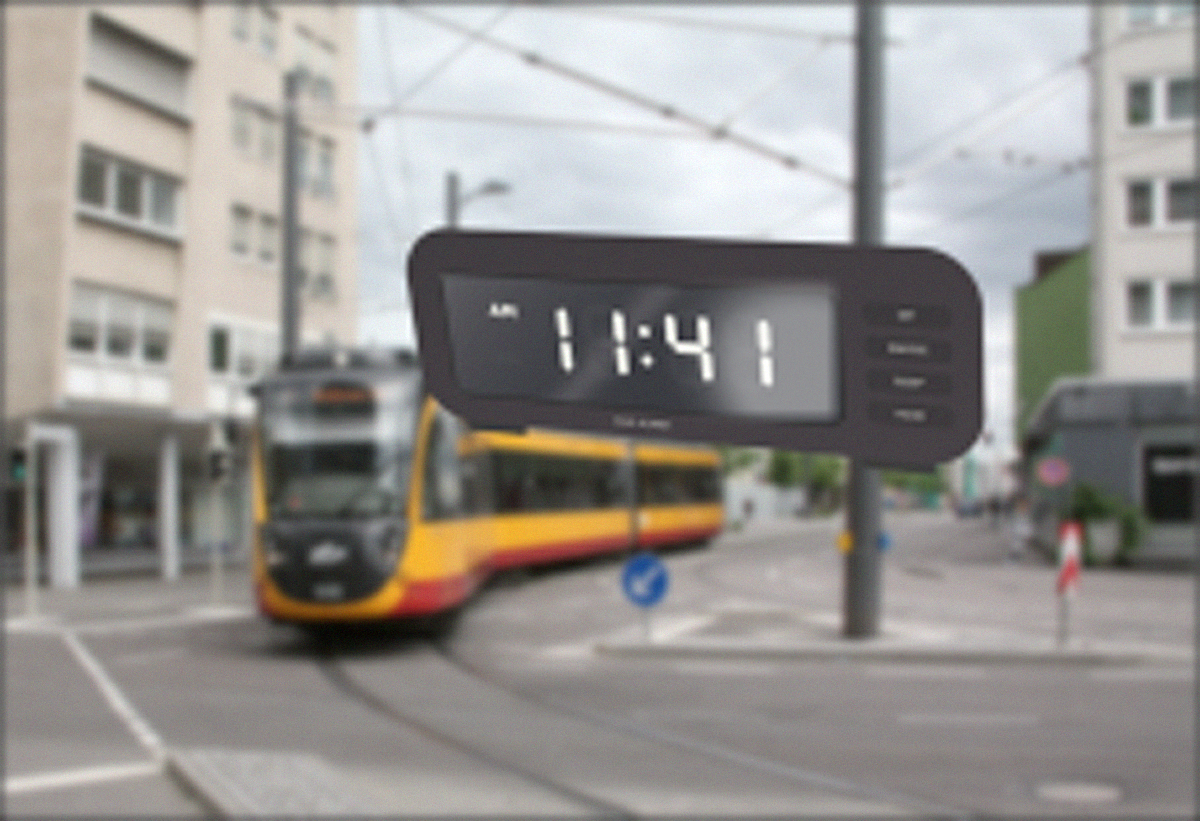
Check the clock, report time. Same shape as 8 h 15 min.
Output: 11 h 41 min
